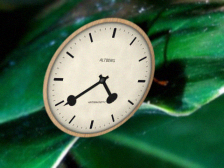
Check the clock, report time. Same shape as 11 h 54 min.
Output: 4 h 39 min
